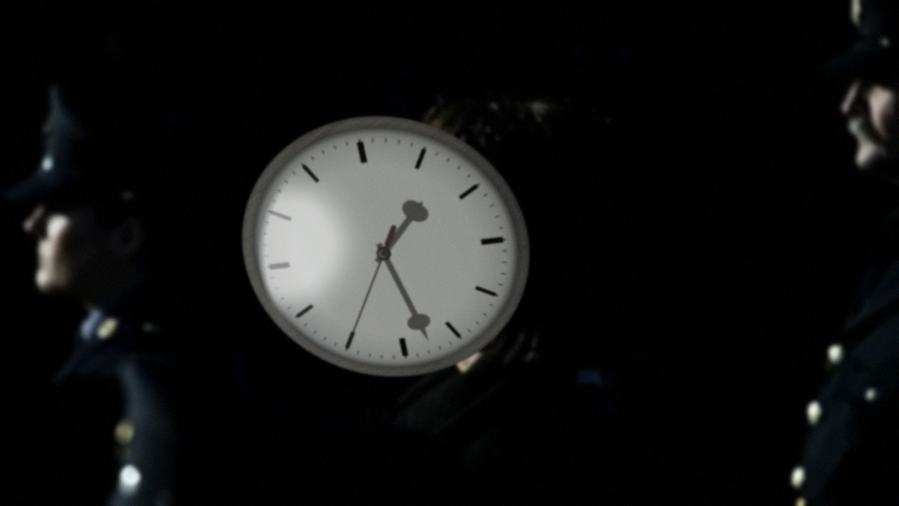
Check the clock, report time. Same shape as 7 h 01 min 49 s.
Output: 1 h 27 min 35 s
